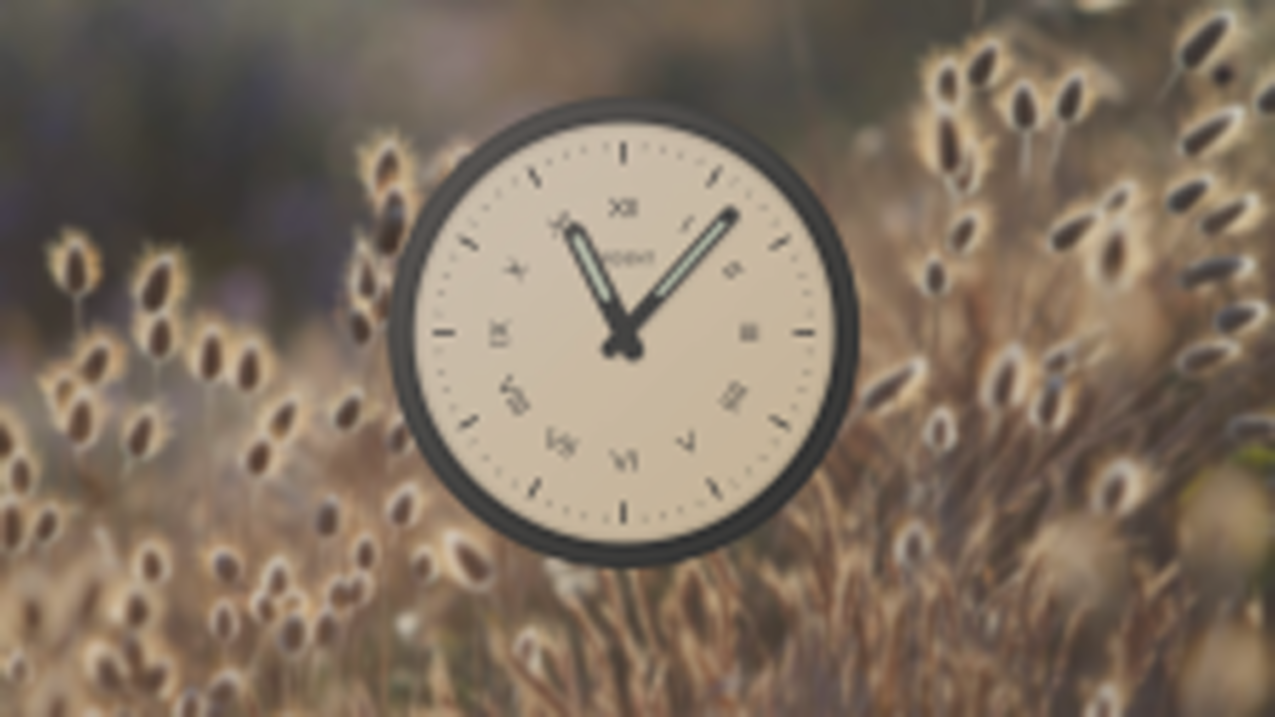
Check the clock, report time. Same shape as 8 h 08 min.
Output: 11 h 07 min
